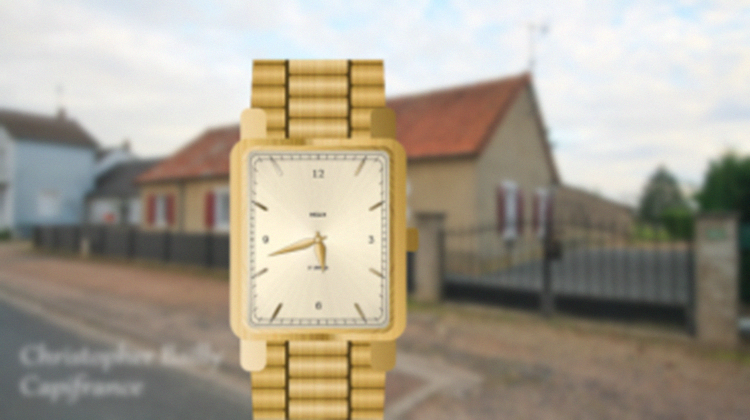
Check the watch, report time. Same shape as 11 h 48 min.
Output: 5 h 42 min
